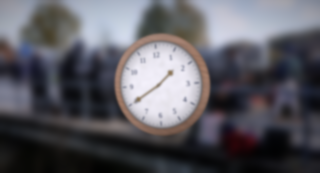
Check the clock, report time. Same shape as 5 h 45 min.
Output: 1 h 40 min
